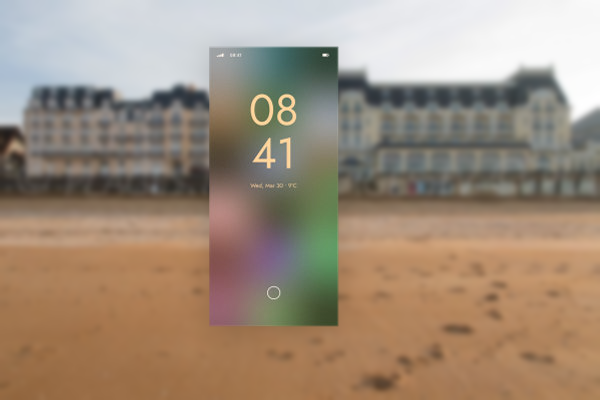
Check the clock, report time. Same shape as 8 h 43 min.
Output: 8 h 41 min
